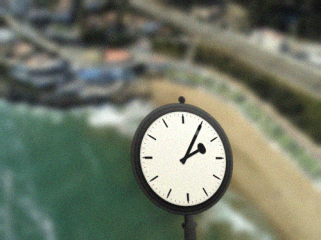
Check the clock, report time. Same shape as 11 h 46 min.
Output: 2 h 05 min
